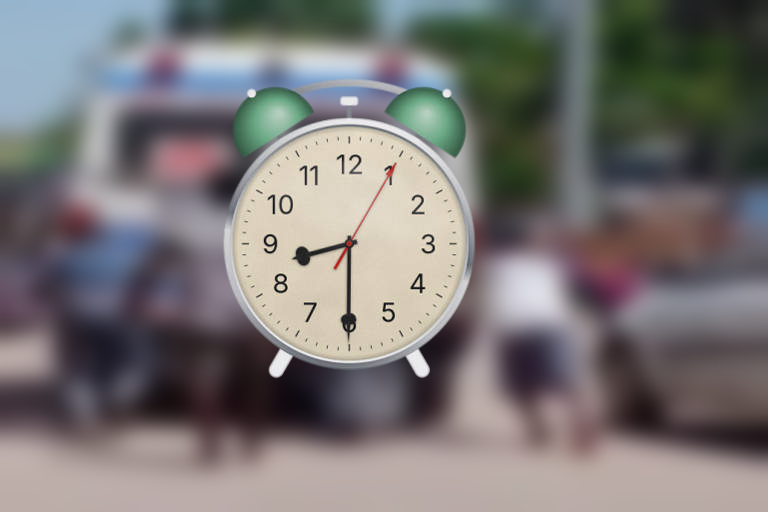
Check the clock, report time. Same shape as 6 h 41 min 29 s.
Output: 8 h 30 min 05 s
